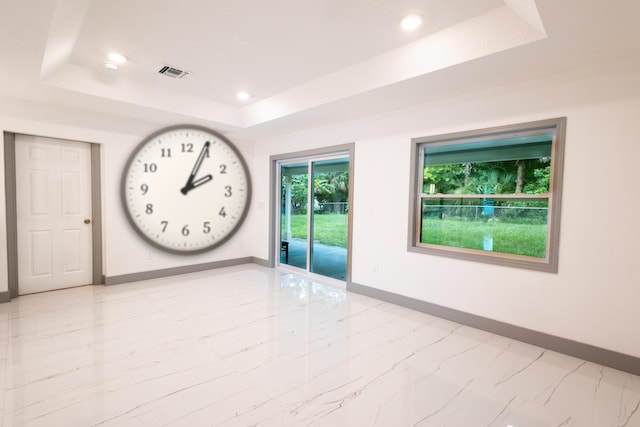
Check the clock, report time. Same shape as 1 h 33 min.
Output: 2 h 04 min
